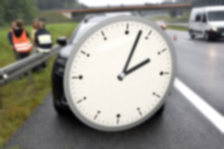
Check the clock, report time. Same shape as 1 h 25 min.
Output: 2 h 03 min
